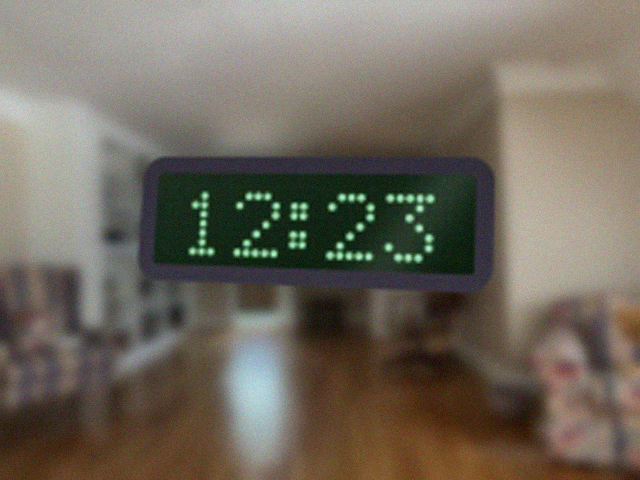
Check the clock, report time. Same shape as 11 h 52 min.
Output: 12 h 23 min
